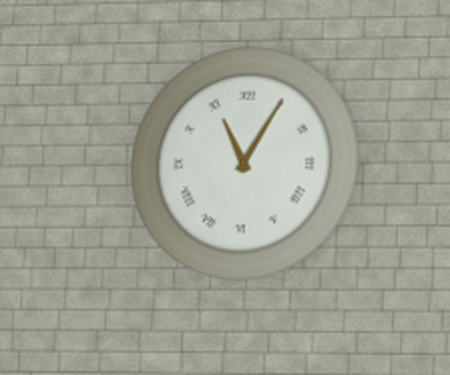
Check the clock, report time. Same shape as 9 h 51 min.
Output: 11 h 05 min
